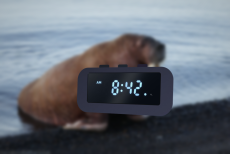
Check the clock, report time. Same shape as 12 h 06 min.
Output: 8 h 42 min
